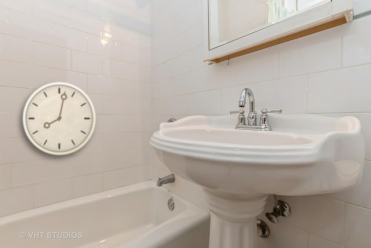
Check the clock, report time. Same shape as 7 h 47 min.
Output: 8 h 02 min
